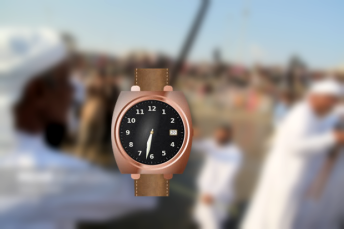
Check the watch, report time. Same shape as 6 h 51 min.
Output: 6 h 32 min
